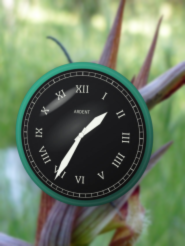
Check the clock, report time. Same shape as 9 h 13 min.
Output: 1 h 35 min
